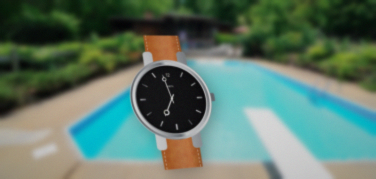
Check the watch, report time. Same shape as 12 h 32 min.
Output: 6 h 58 min
